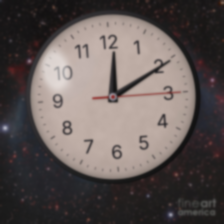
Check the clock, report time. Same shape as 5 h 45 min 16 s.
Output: 12 h 10 min 15 s
